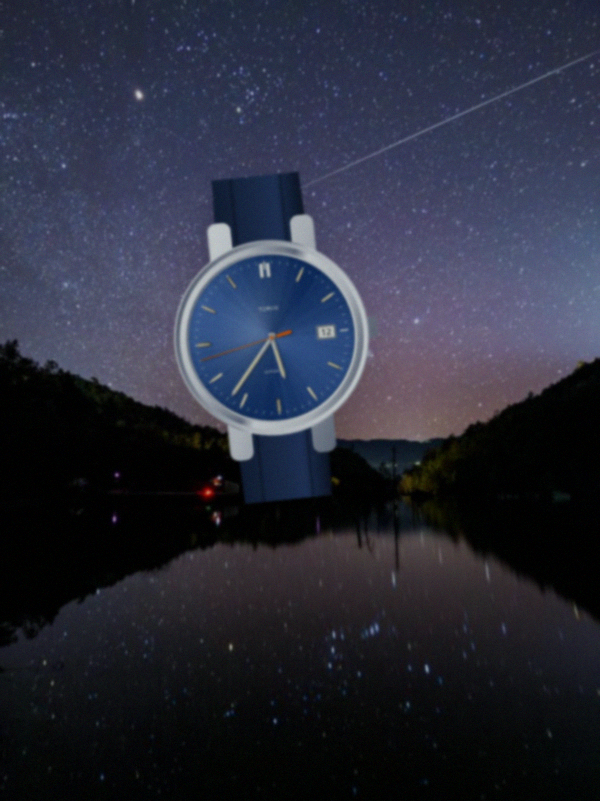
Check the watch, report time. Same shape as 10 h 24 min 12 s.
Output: 5 h 36 min 43 s
